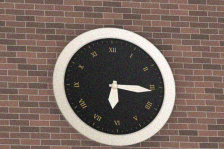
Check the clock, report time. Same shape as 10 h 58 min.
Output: 6 h 16 min
